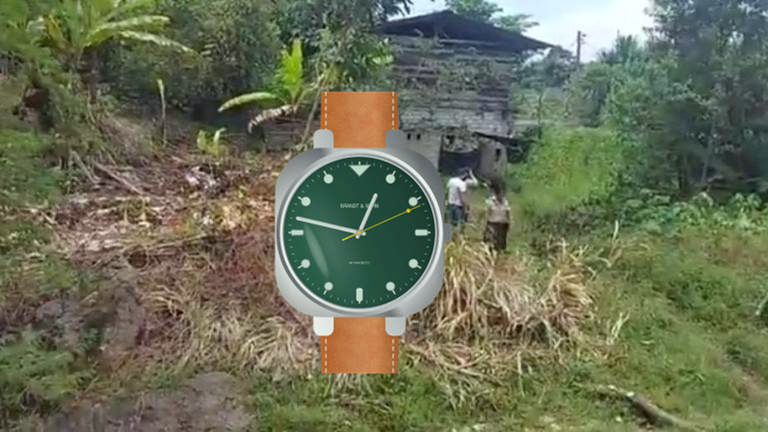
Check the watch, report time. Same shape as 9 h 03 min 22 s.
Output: 12 h 47 min 11 s
